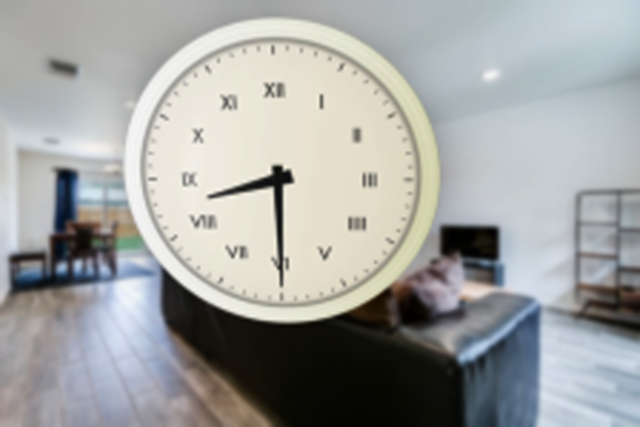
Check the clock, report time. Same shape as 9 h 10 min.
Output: 8 h 30 min
